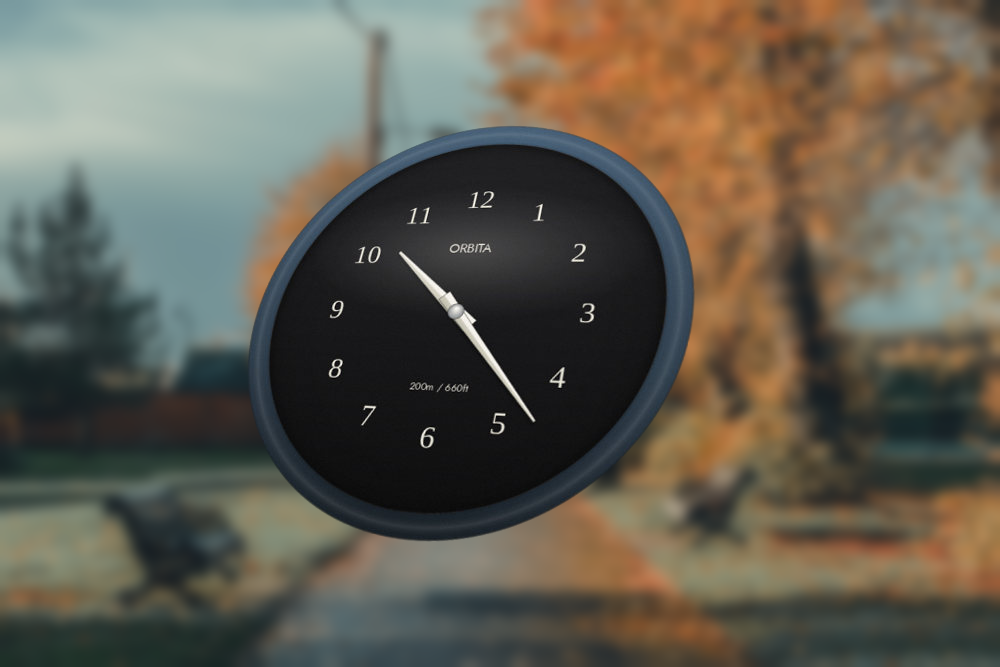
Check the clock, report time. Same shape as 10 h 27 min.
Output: 10 h 23 min
